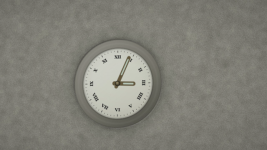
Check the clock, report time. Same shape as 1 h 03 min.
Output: 3 h 04 min
